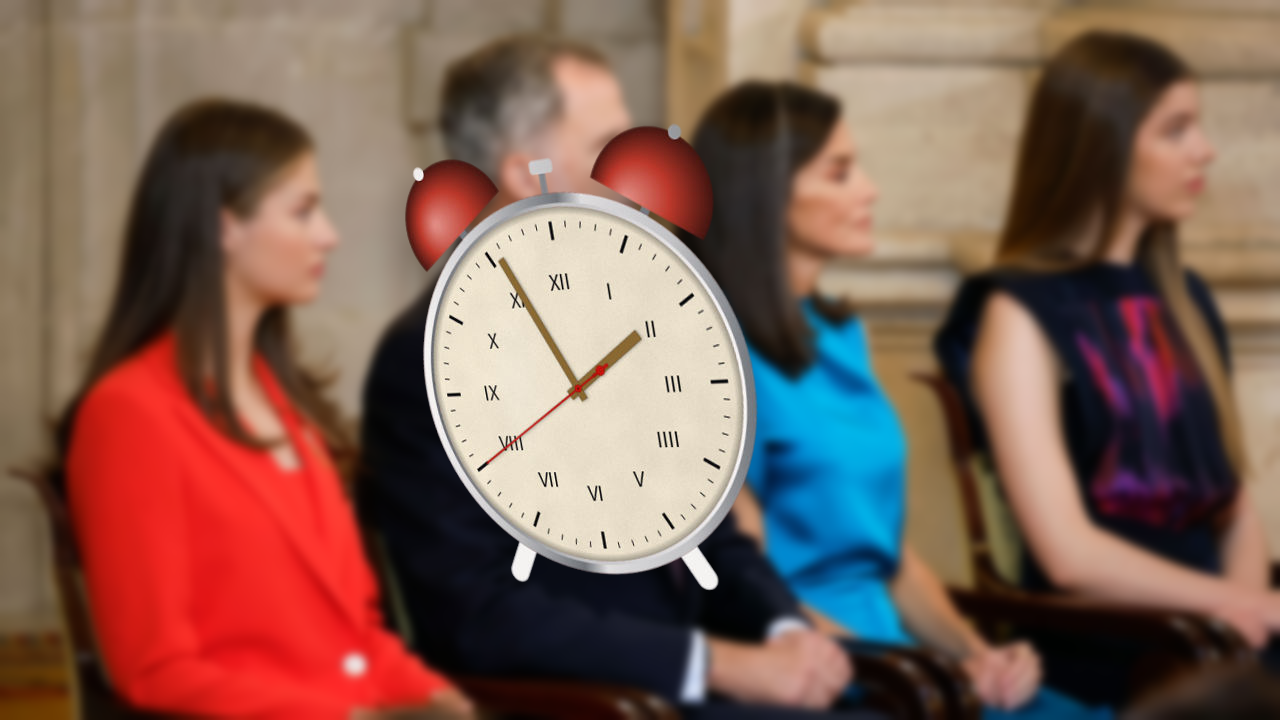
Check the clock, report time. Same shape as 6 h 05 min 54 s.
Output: 1 h 55 min 40 s
